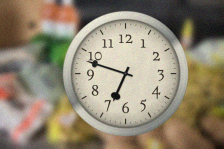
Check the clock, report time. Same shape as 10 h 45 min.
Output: 6 h 48 min
